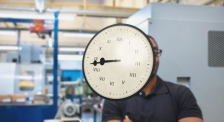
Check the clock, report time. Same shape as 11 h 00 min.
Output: 8 h 43 min
